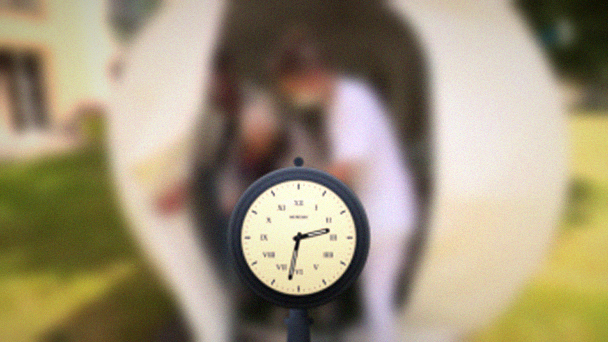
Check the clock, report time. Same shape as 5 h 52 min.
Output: 2 h 32 min
